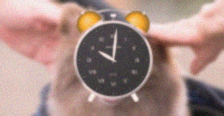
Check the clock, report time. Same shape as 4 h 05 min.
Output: 10 h 01 min
